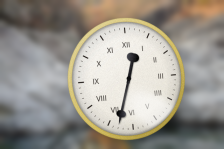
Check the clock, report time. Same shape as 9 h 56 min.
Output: 12 h 33 min
